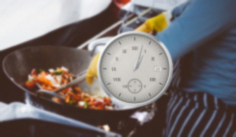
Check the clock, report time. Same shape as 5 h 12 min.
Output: 1 h 03 min
